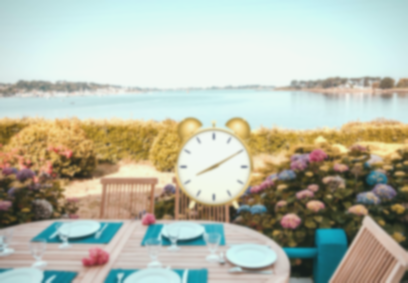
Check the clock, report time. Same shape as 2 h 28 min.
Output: 8 h 10 min
